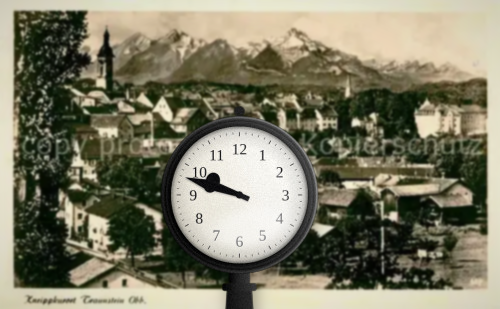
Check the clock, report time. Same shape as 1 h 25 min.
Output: 9 h 48 min
